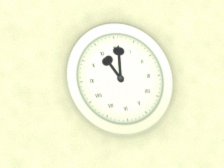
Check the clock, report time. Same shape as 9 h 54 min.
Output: 11 h 01 min
